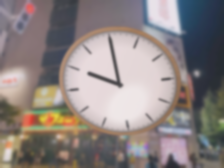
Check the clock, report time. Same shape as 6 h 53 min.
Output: 10 h 00 min
